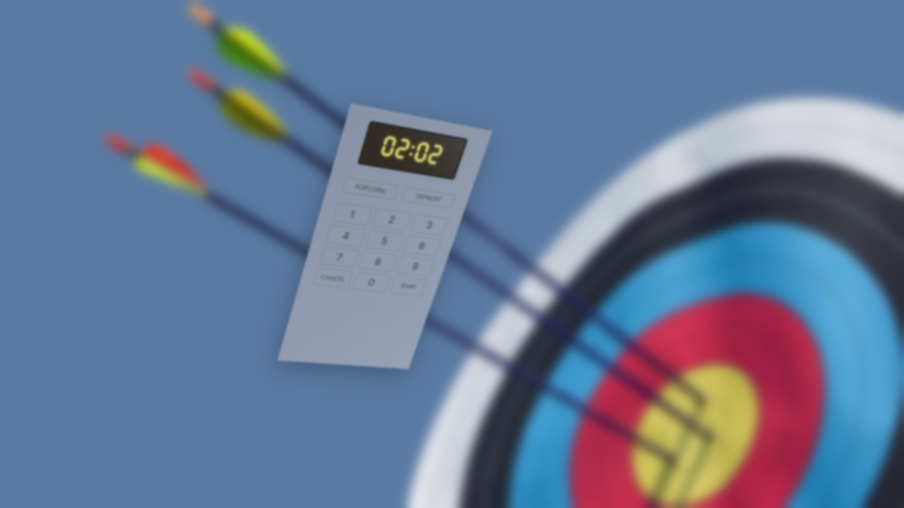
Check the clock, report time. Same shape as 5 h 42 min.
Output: 2 h 02 min
